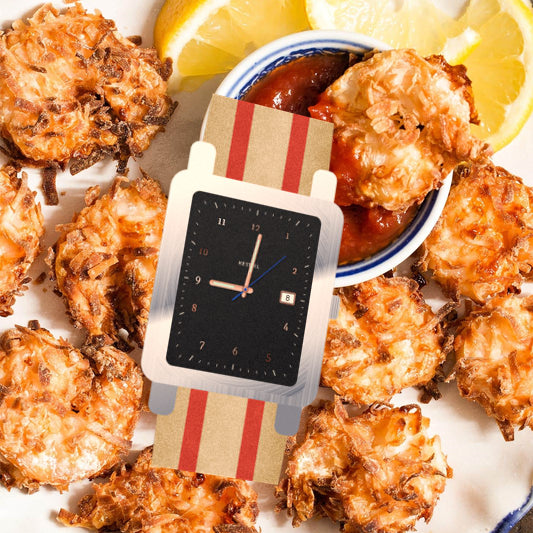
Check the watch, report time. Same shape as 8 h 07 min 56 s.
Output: 9 h 01 min 07 s
